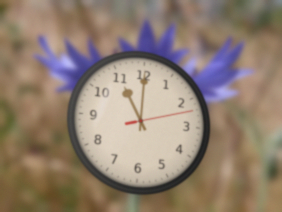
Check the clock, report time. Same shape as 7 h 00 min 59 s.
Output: 11 h 00 min 12 s
